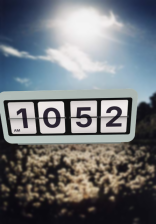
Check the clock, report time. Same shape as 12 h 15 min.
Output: 10 h 52 min
